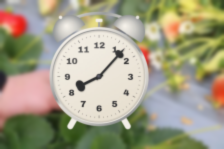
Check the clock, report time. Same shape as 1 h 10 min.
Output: 8 h 07 min
